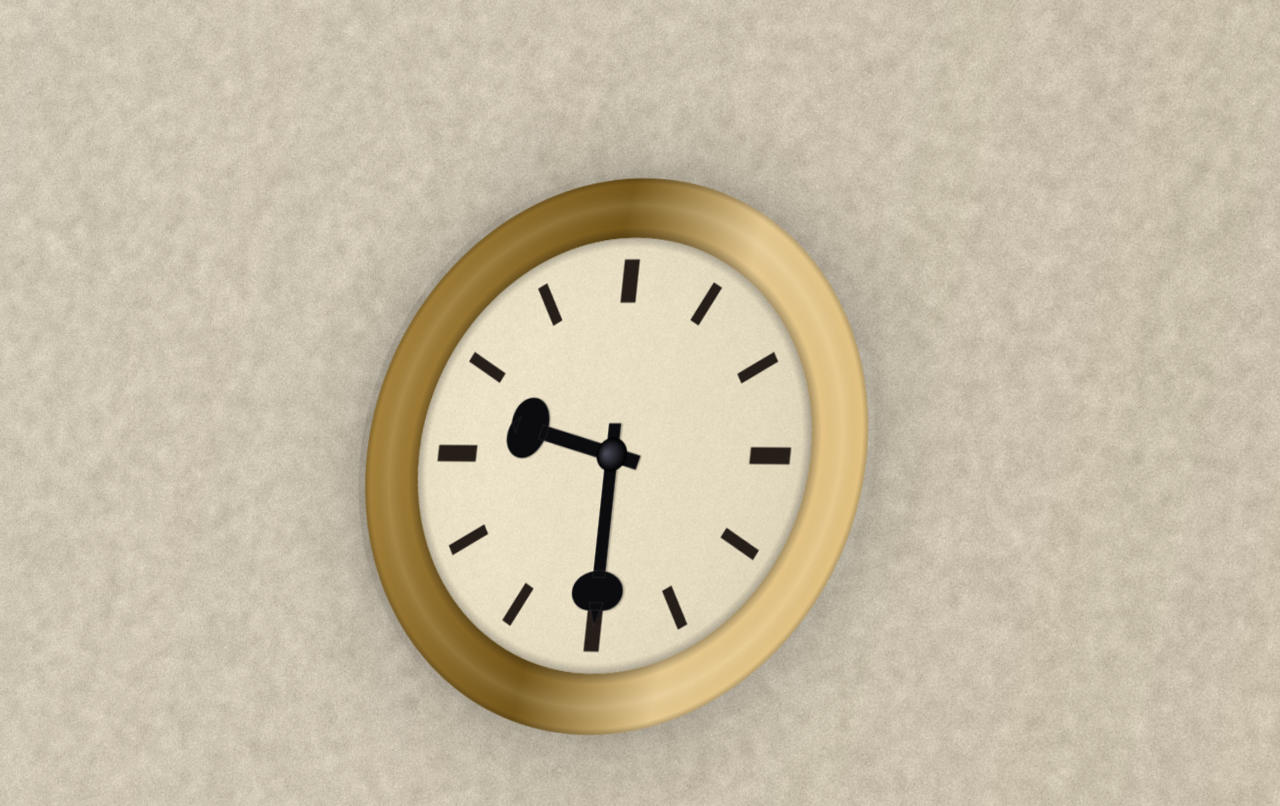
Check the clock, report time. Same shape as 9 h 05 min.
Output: 9 h 30 min
